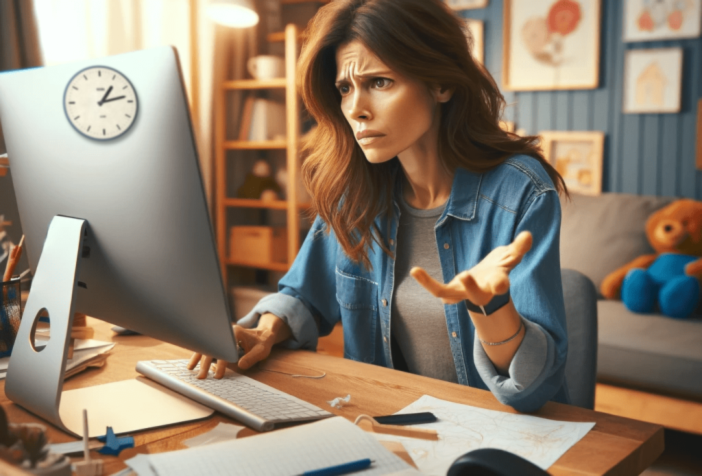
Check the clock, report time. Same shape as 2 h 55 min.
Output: 1 h 13 min
